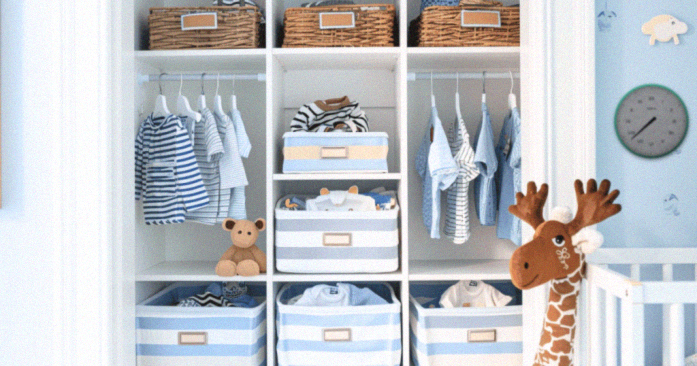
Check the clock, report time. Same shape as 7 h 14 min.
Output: 7 h 38 min
